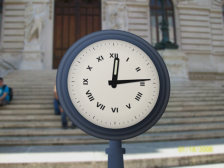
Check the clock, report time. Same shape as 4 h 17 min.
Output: 12 h 14 min
